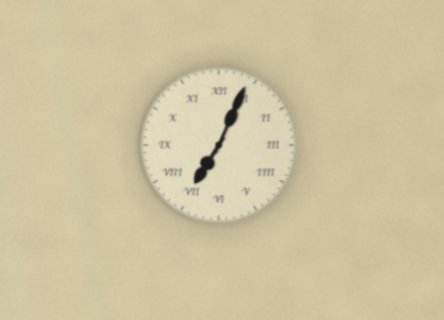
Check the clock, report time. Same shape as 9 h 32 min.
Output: 7 h 04 min
